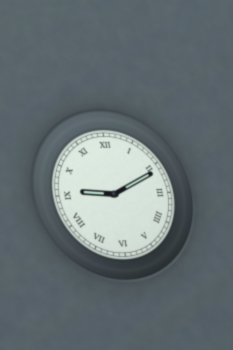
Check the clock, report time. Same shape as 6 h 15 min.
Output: 9 h 11 min
